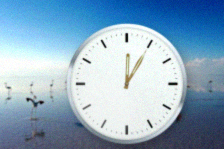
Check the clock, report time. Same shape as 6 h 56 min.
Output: 12 h 05 min
